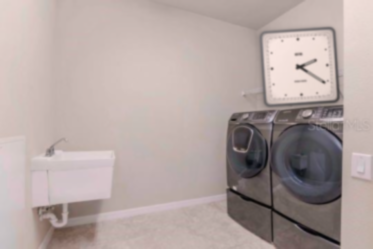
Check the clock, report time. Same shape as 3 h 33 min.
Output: 2 h 21 min
